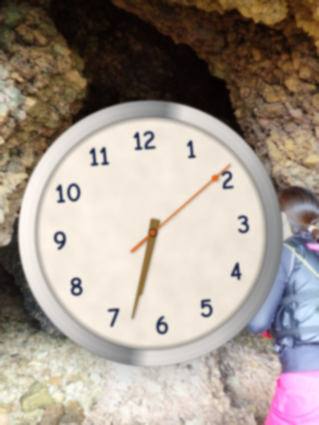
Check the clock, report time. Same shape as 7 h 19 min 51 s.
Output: 6 h 33 min 09 s
